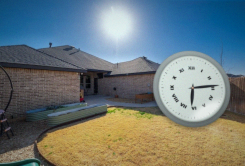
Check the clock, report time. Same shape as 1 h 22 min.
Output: 6 h 14 min
